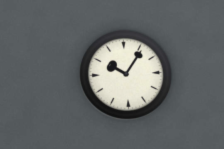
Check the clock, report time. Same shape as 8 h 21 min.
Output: 10 h 06 min
